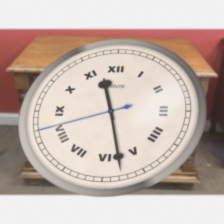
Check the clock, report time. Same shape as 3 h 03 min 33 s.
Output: 11 h 27 min 42 s
